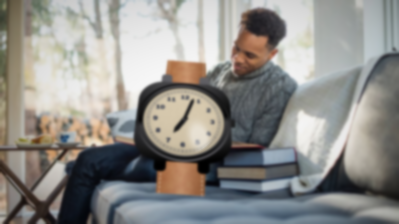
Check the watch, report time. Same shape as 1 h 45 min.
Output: 7 h 03 min
